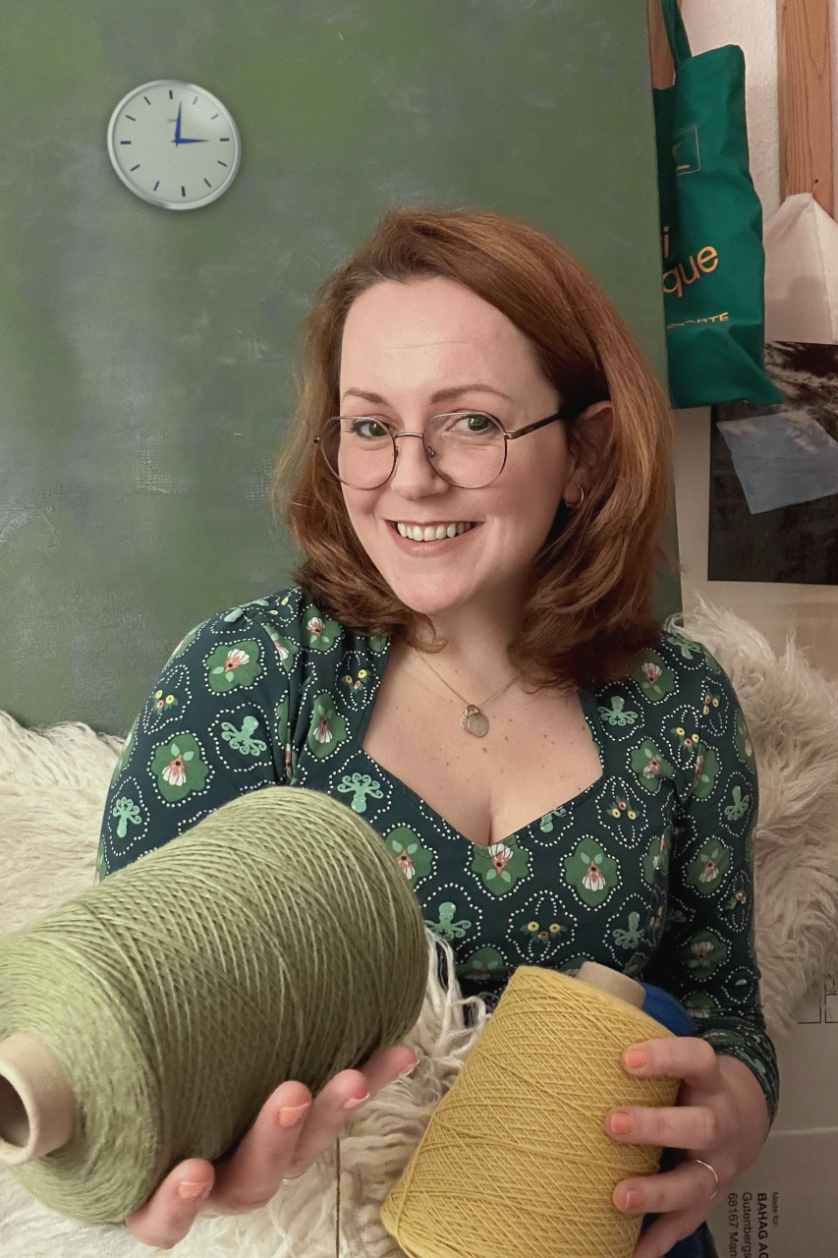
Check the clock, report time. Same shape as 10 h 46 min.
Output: 3 h 02 min
